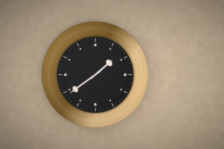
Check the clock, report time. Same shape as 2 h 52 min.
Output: 1 h 39 min
